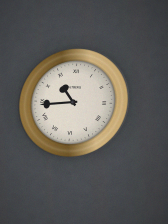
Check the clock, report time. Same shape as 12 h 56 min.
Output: 10 h 44 min
